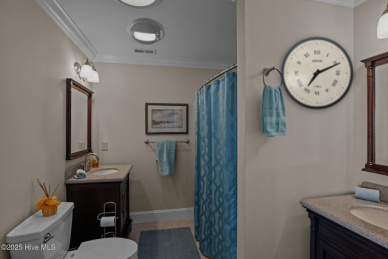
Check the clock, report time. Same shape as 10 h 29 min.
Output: 7 h 11 min
